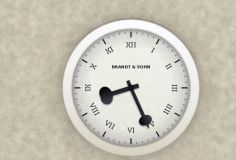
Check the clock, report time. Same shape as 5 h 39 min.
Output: 8 h 26 min
